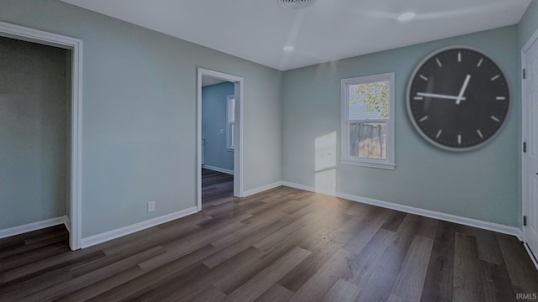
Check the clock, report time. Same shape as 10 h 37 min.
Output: 12 h 46 min
